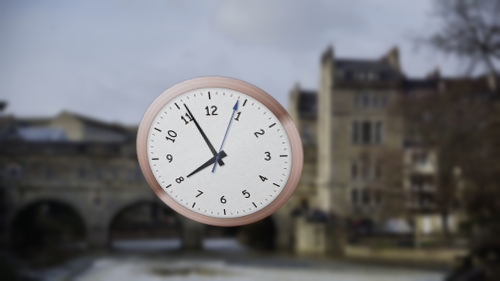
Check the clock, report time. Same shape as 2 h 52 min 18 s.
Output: 7 h 56 min 04 s
